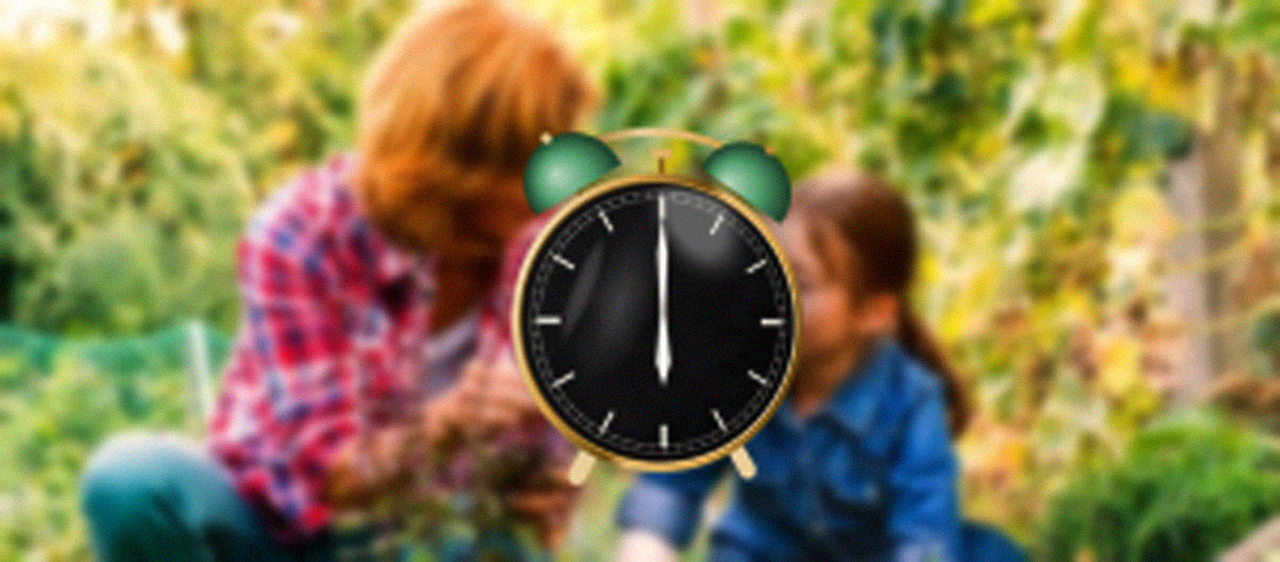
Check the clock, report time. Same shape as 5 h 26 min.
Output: 6 h 00 min
